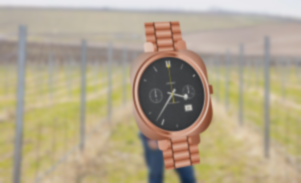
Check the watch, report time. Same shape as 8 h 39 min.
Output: 3 h 37 min
